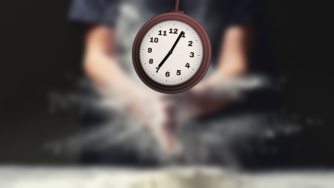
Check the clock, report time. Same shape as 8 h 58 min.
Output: 7 h 04 min
